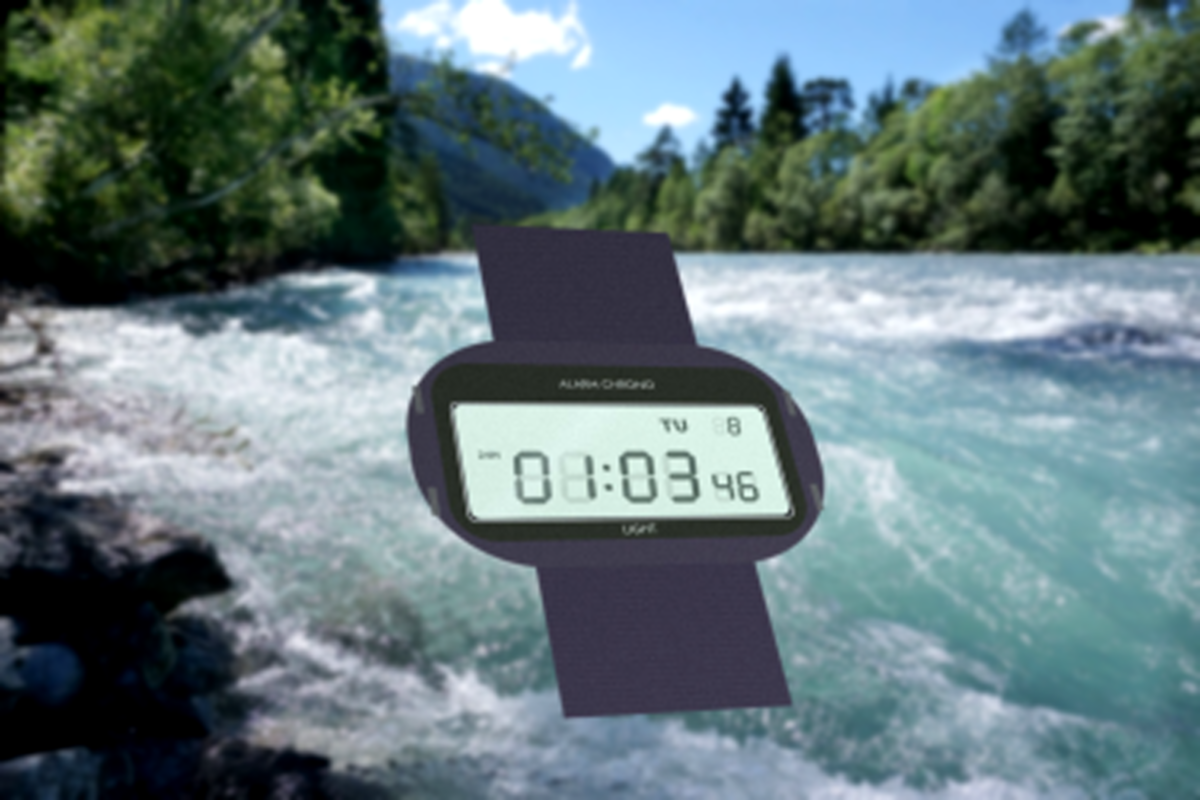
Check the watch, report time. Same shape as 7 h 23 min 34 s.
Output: 1 h 03 min 46 s
